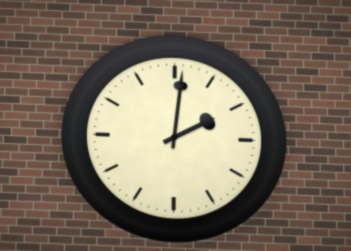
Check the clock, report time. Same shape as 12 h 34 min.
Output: 2 h 01 min
